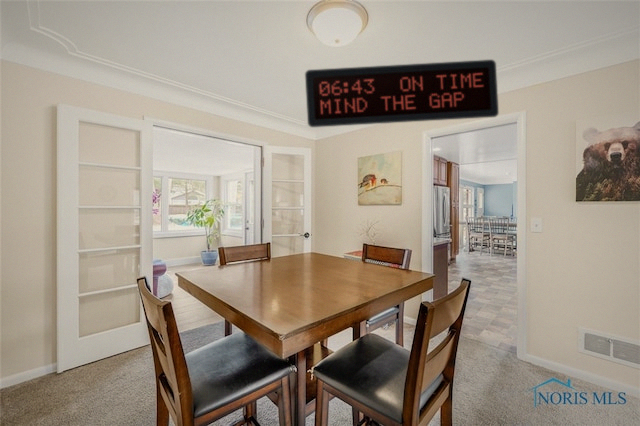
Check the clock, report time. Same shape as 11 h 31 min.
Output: 6 h 43 min
